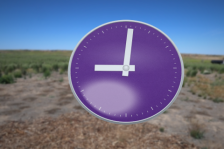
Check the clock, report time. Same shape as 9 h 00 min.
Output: 9 h 01 min
